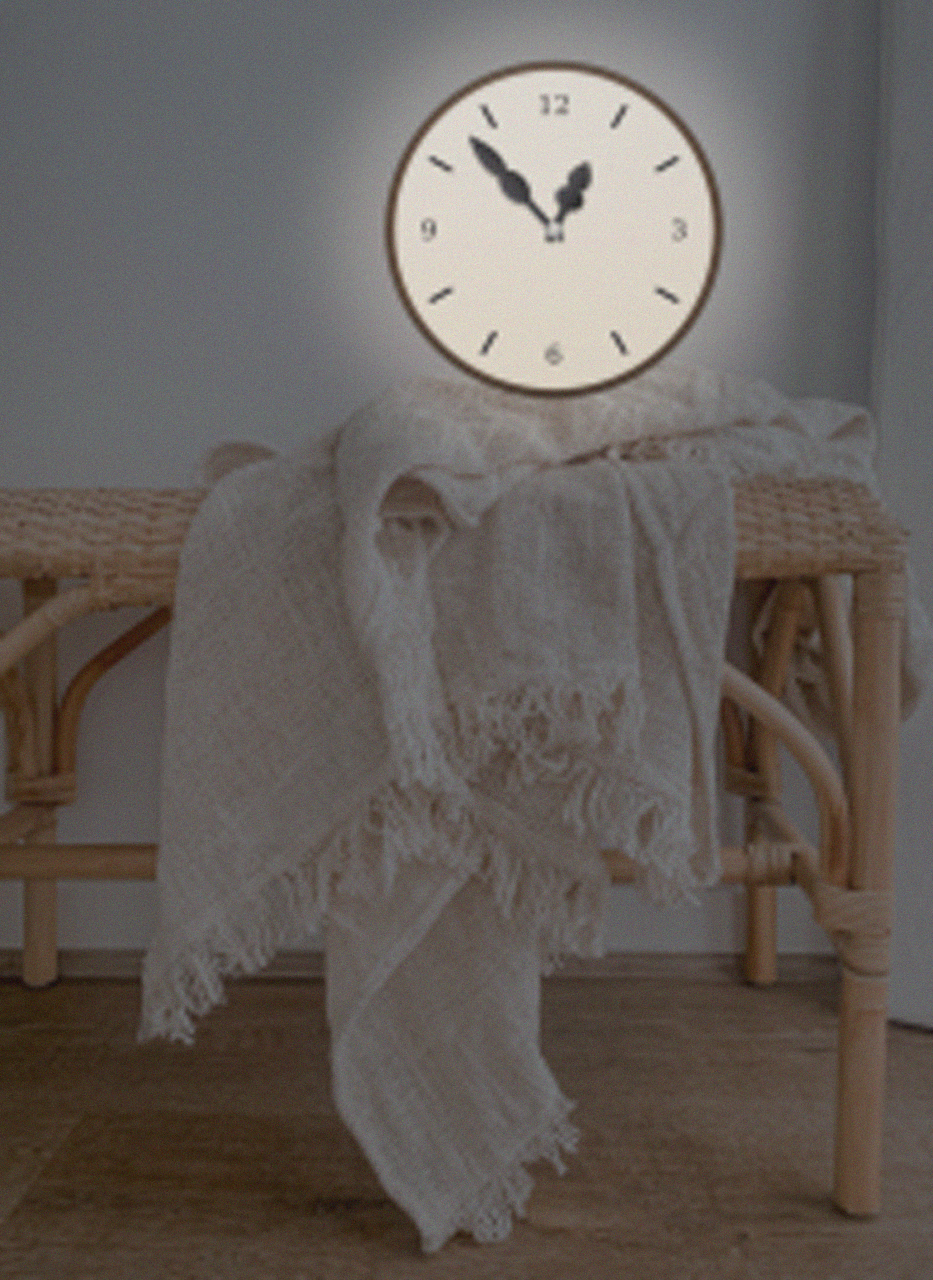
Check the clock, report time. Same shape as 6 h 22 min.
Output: 12 h 53 min
